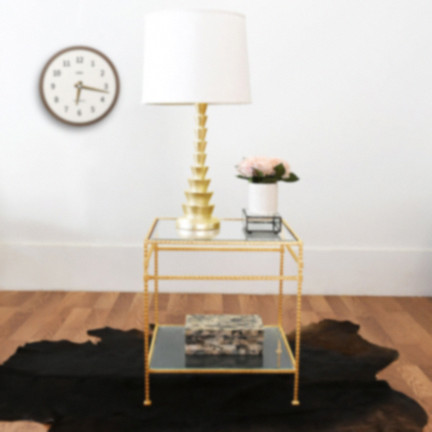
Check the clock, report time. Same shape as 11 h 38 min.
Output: 6 h 17 min
